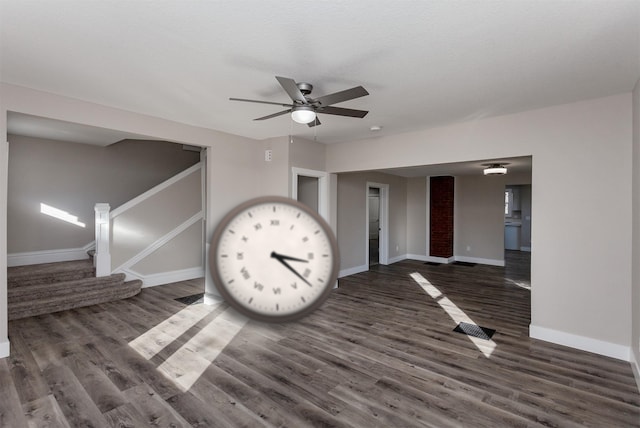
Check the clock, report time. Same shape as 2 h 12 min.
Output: 3 h 22 min
